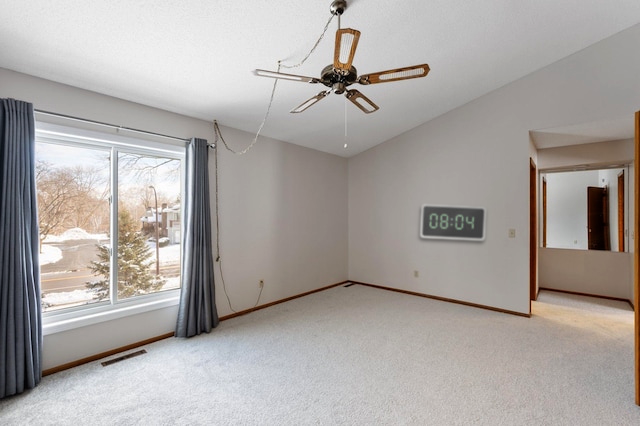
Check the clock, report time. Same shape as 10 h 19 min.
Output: 8 h 04 min
